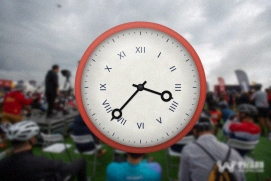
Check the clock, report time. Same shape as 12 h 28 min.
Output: 3 h 37 min
